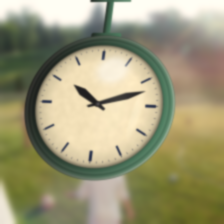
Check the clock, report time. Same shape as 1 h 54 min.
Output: 10 h 12 min
